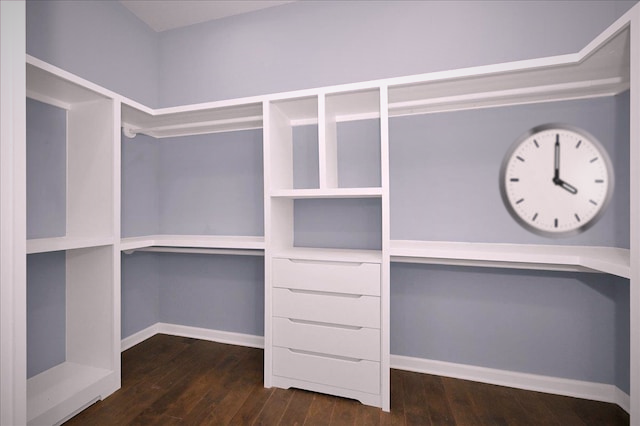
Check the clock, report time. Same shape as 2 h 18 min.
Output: 4 h 00 min
